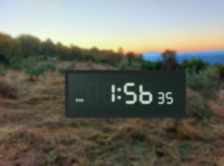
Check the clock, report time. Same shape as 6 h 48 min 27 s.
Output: 1 h 56 min 35 s
